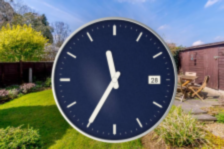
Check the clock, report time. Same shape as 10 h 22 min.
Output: 11 h 35 min
